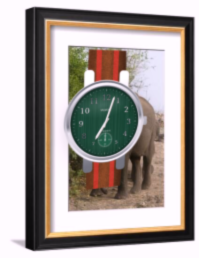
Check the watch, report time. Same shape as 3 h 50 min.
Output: 7 h 03 min
